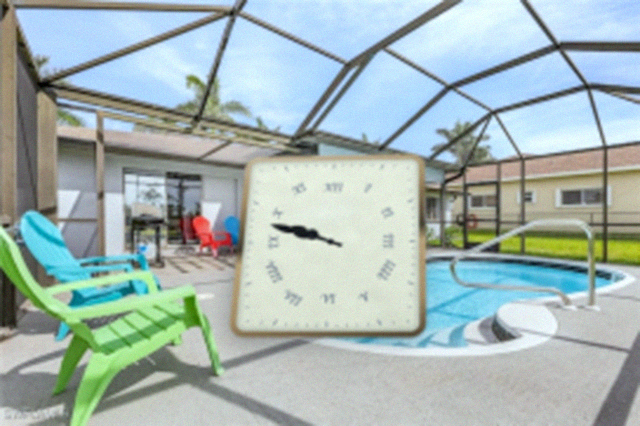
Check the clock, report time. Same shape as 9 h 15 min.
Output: 9 h 48 min
